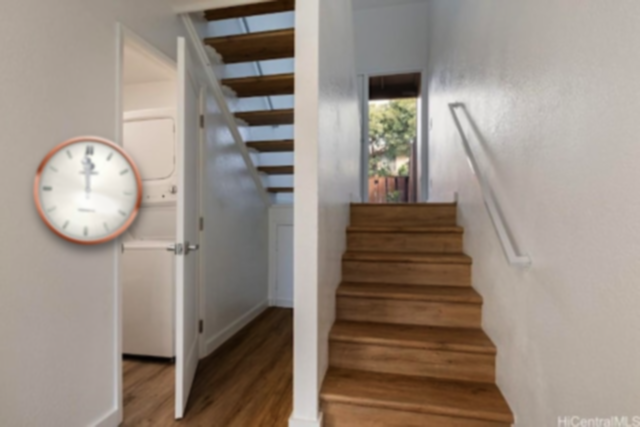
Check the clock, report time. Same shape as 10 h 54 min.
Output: 11 h 59 min
